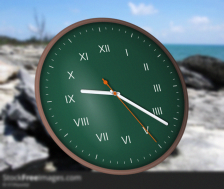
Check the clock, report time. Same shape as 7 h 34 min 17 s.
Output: 9 h 21 min 25 s
